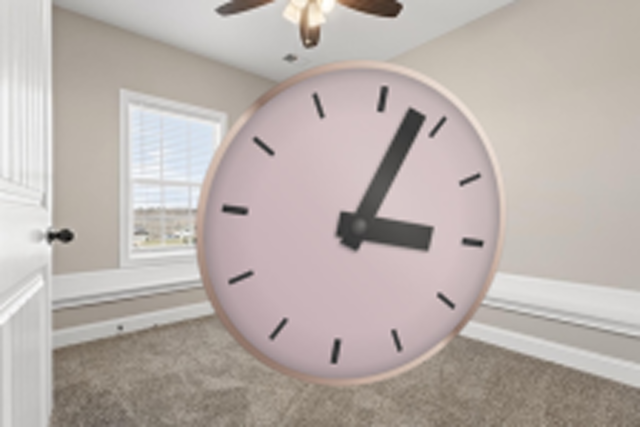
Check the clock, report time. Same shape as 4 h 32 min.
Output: 3 h 03 min
